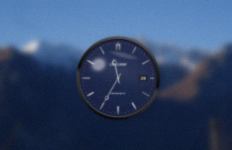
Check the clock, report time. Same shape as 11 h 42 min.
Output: 11 h 35 min
